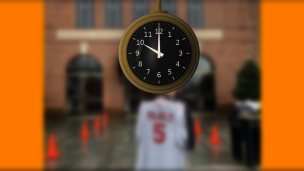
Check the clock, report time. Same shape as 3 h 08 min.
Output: 10 h 00 min
